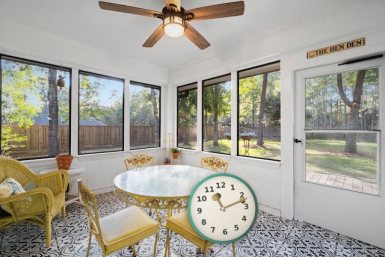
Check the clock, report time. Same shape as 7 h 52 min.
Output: 11 h 12 min
